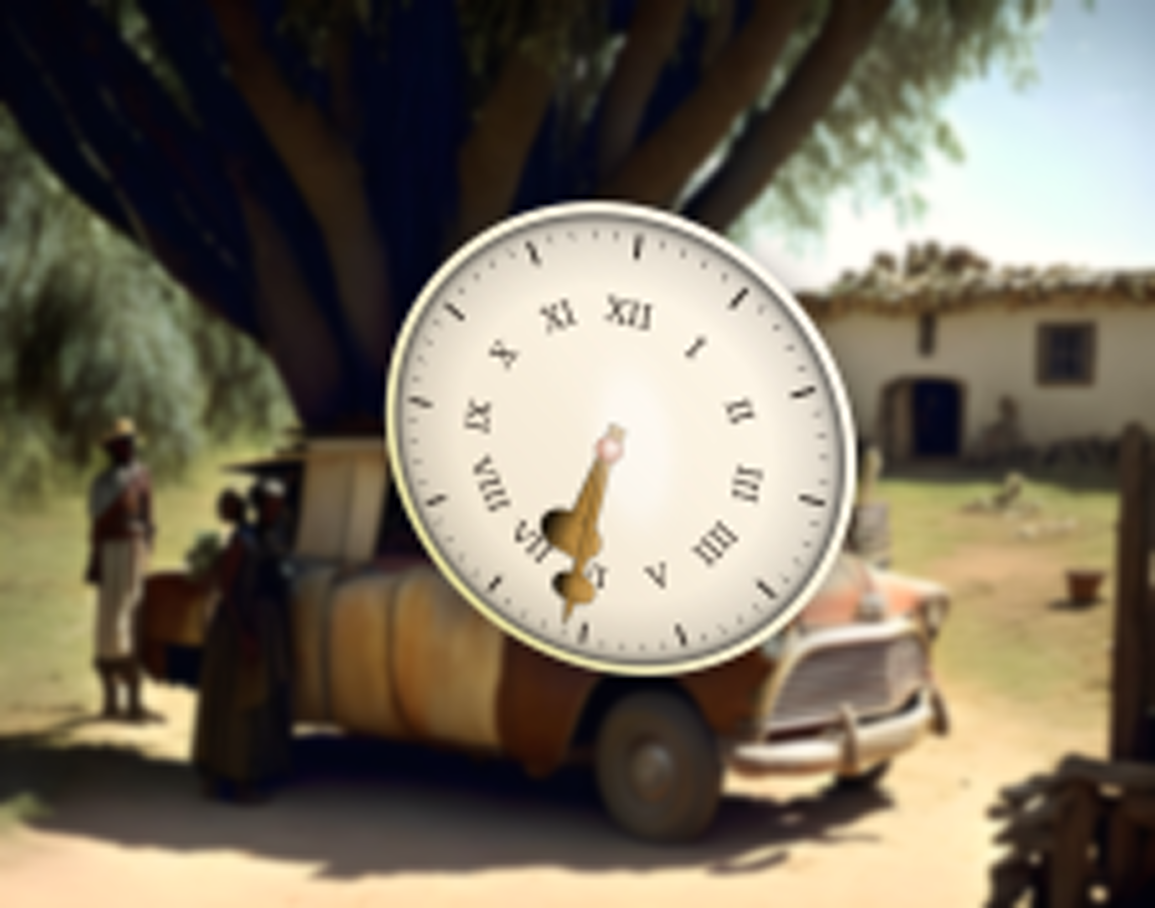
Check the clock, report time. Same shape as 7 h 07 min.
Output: 6 h 31 min
